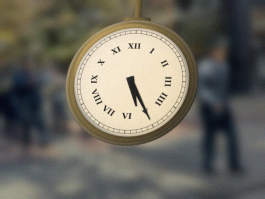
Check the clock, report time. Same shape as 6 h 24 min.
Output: 5 h 25 min
